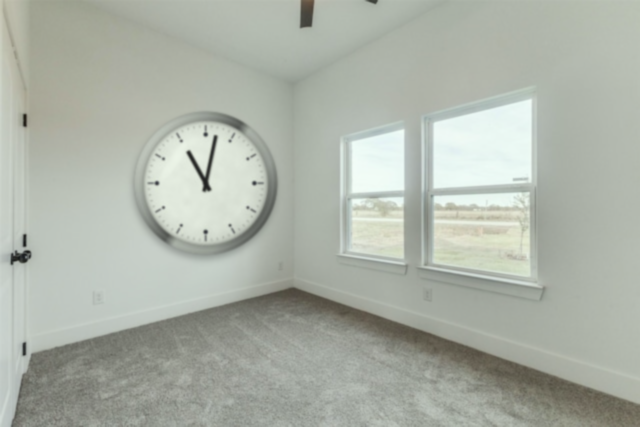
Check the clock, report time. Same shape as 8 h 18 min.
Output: 11 h 02 min
